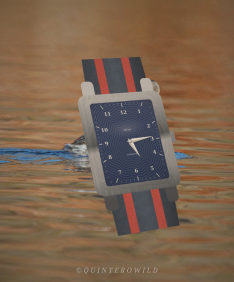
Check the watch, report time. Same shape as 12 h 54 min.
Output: 5 h 14 min
